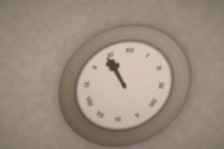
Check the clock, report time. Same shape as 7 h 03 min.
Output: 10 h 54 min
